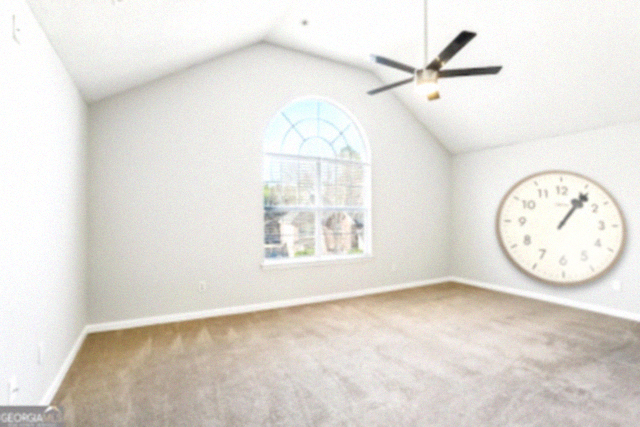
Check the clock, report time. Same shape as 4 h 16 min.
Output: 1 h 06 min
